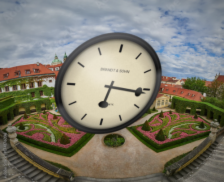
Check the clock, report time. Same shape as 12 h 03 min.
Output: 6 h 16 min
